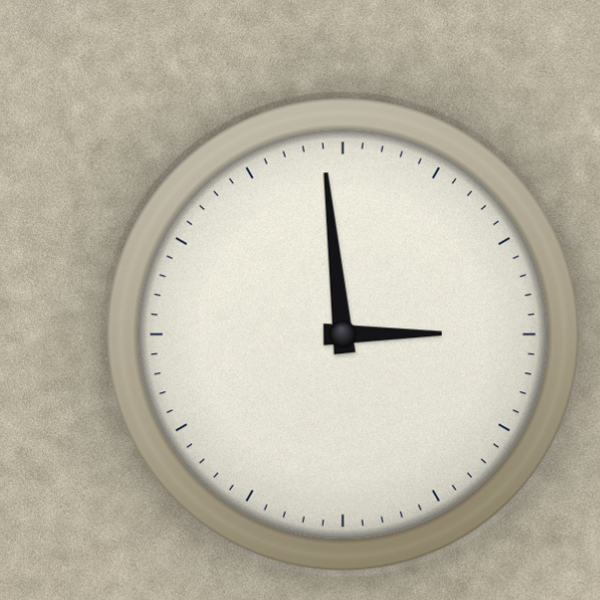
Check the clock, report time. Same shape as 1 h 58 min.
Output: 2 h 59 min
